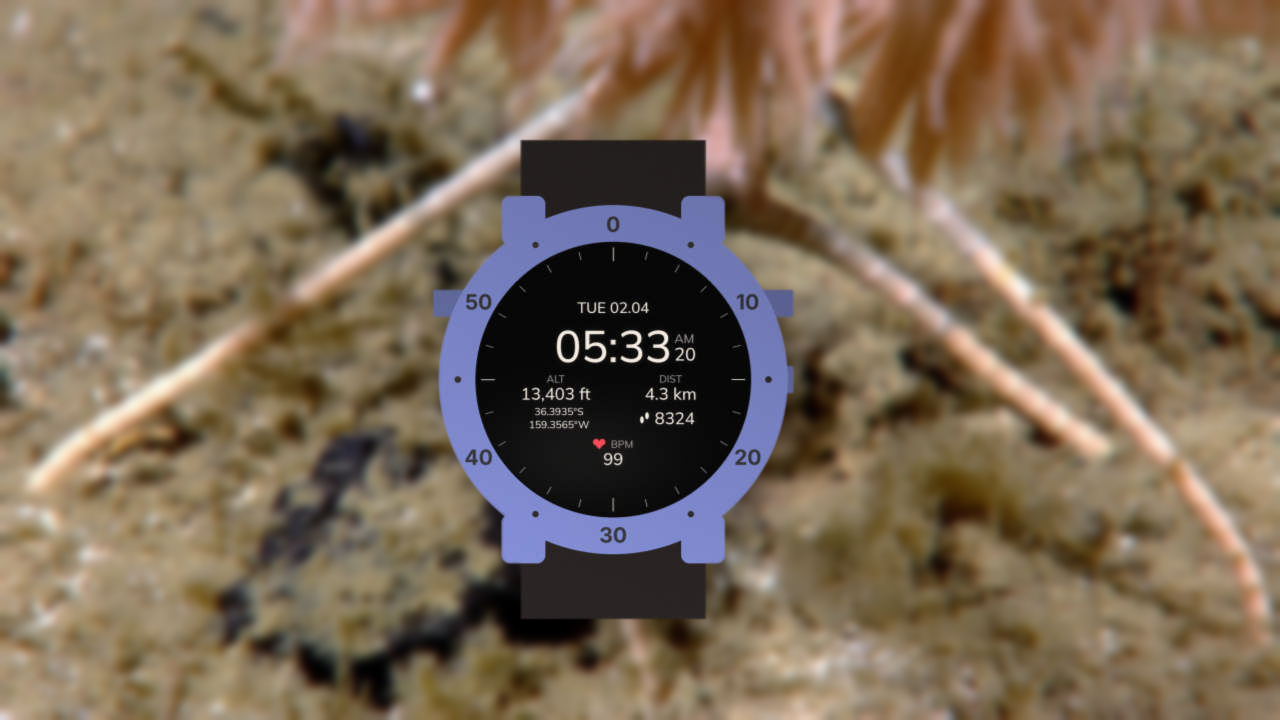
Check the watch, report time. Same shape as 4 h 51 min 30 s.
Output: 5 h 33 min 20 s
